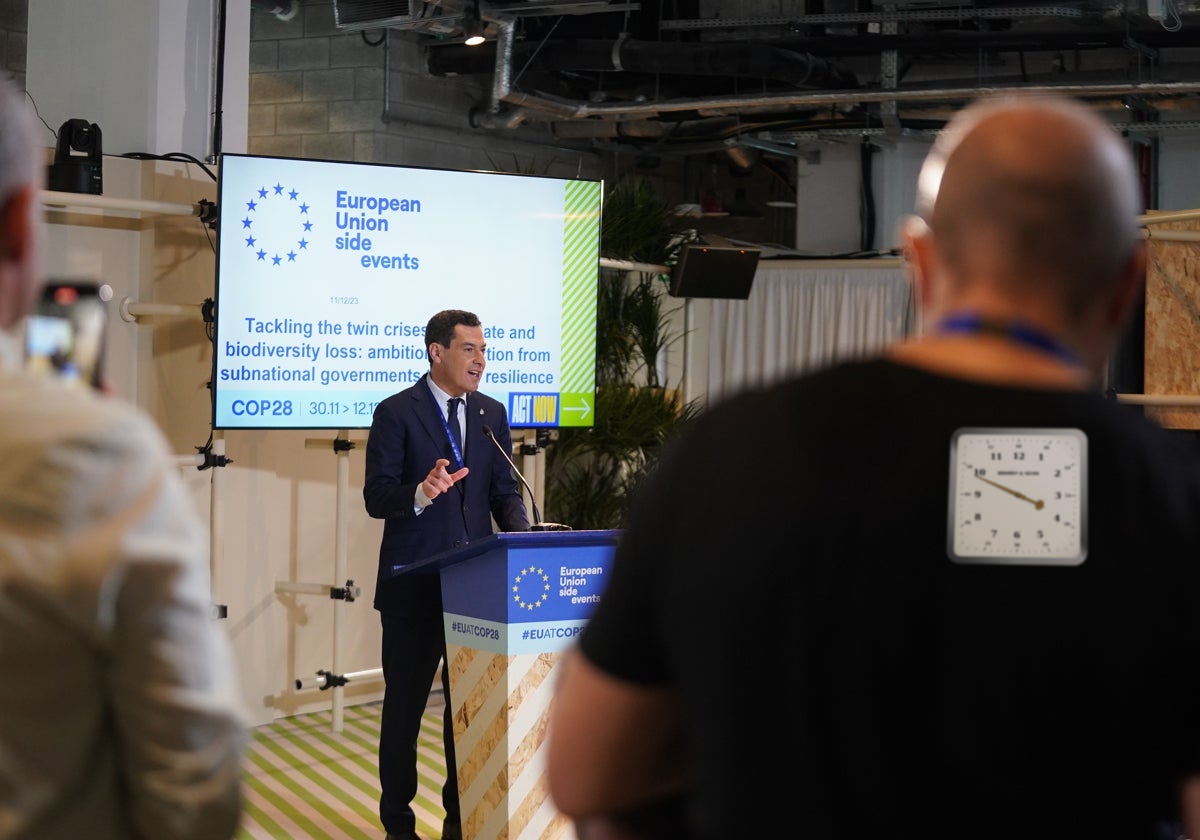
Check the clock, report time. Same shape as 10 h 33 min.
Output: 3 h 49 min
